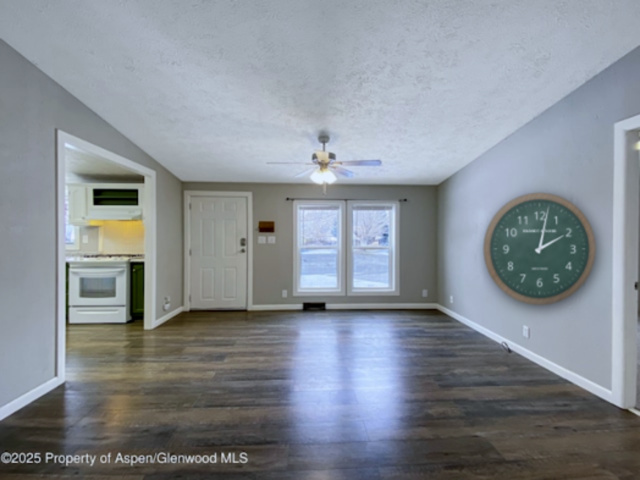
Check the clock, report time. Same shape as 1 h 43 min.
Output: 2 h 02 min
